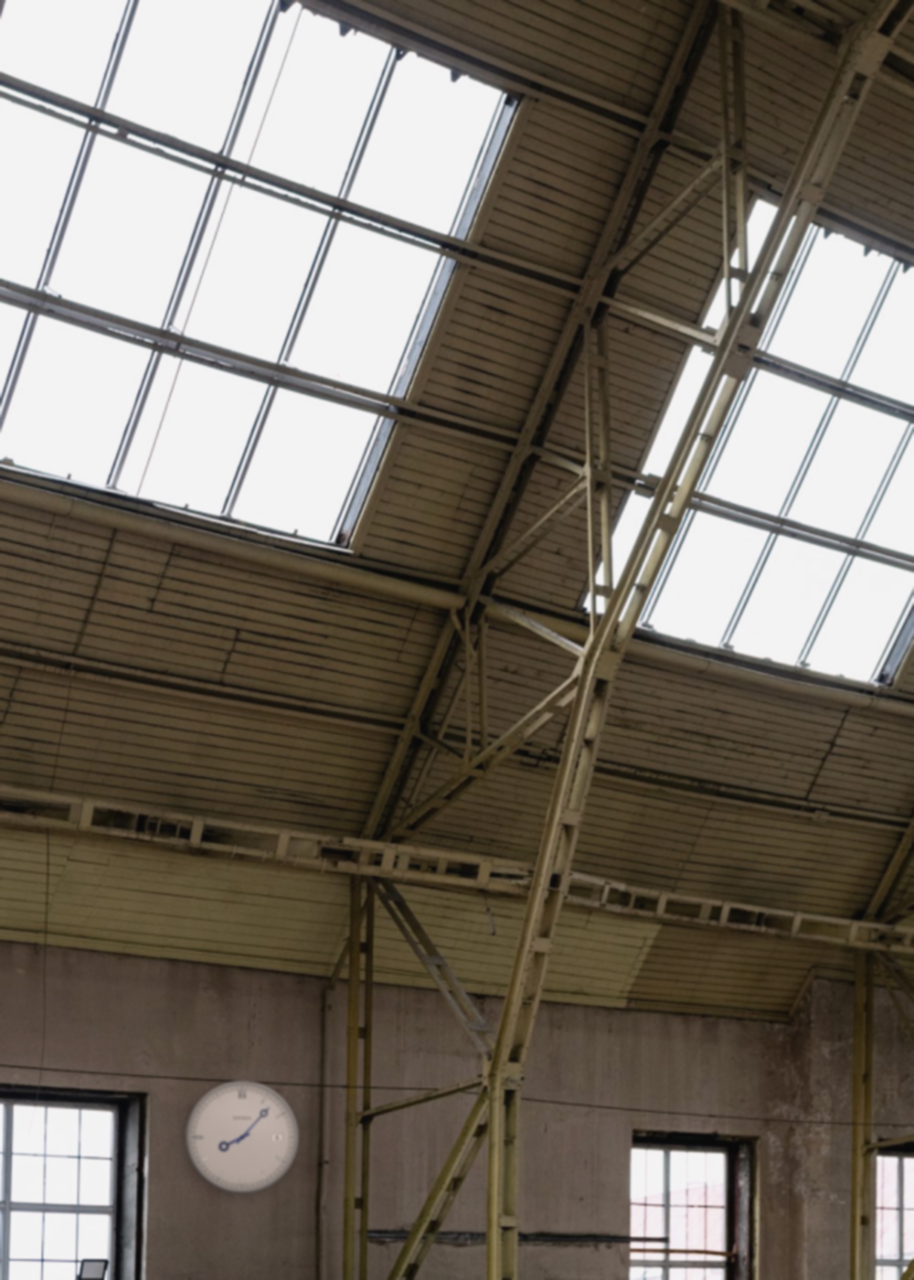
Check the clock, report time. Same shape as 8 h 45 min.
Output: 8 h 07 min
